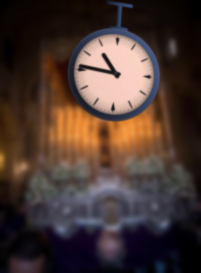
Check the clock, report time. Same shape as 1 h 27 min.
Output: 10 h 46 min
